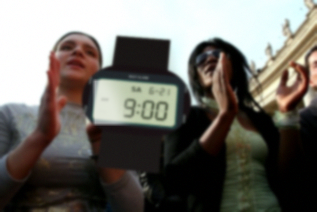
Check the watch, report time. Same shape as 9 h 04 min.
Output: 9 h 00 min
